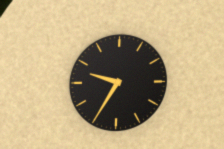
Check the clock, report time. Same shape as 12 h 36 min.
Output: 9 h 35 min
